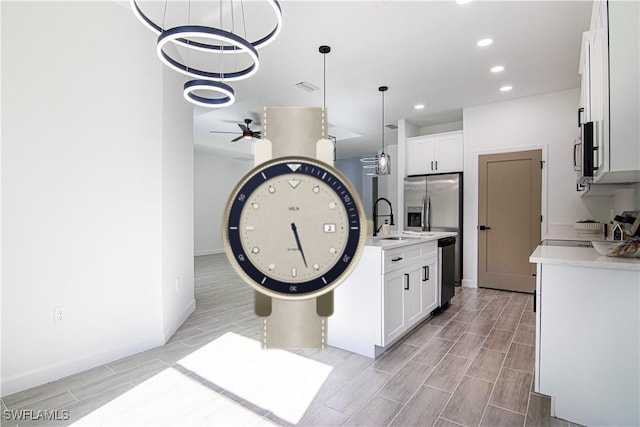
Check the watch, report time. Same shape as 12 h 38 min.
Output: 5 h 27 min
